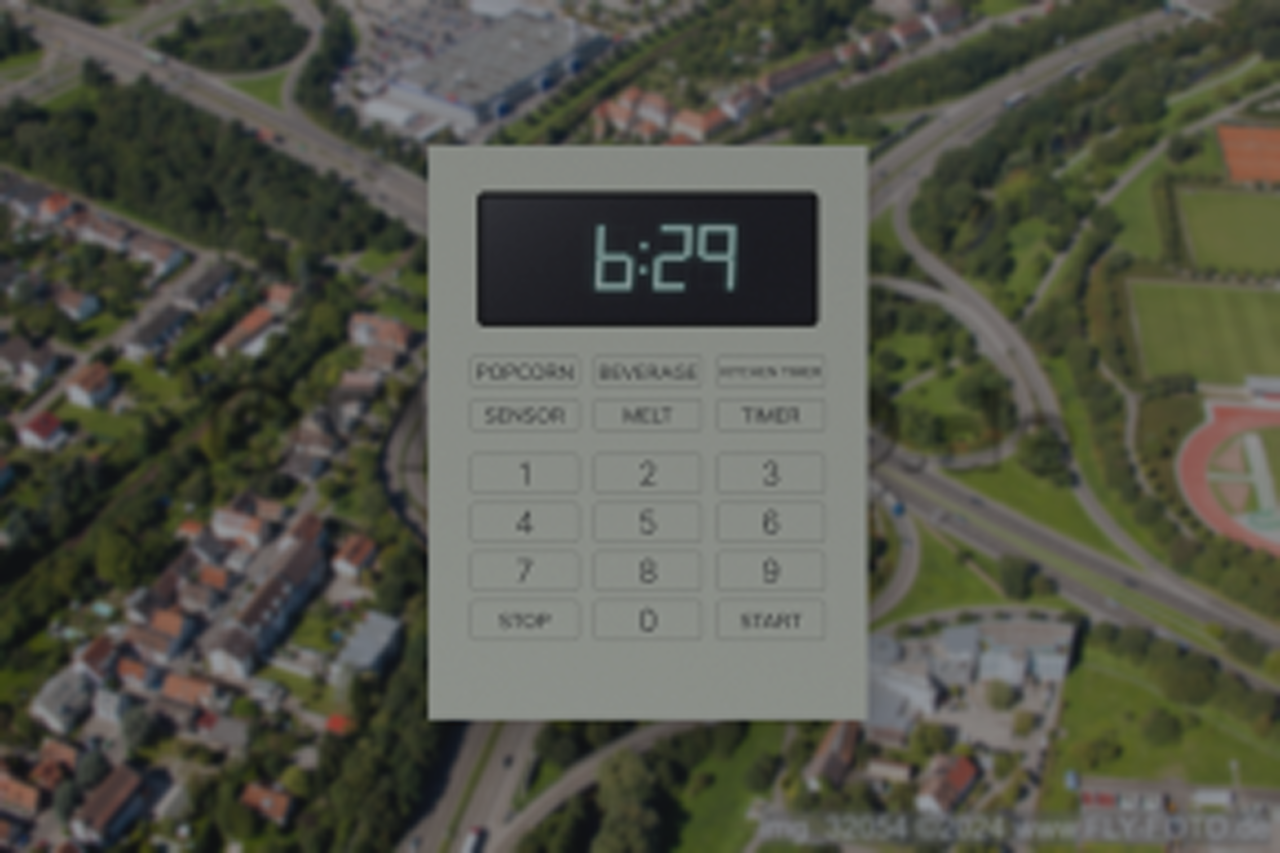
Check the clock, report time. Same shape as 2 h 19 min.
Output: 6 h 29 min
